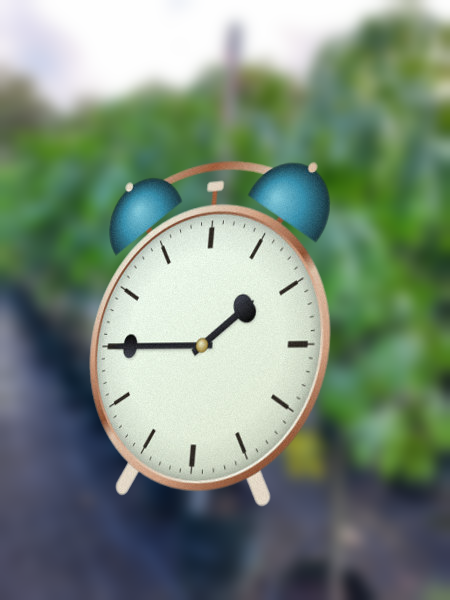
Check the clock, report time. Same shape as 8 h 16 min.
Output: 1 h 45 min
